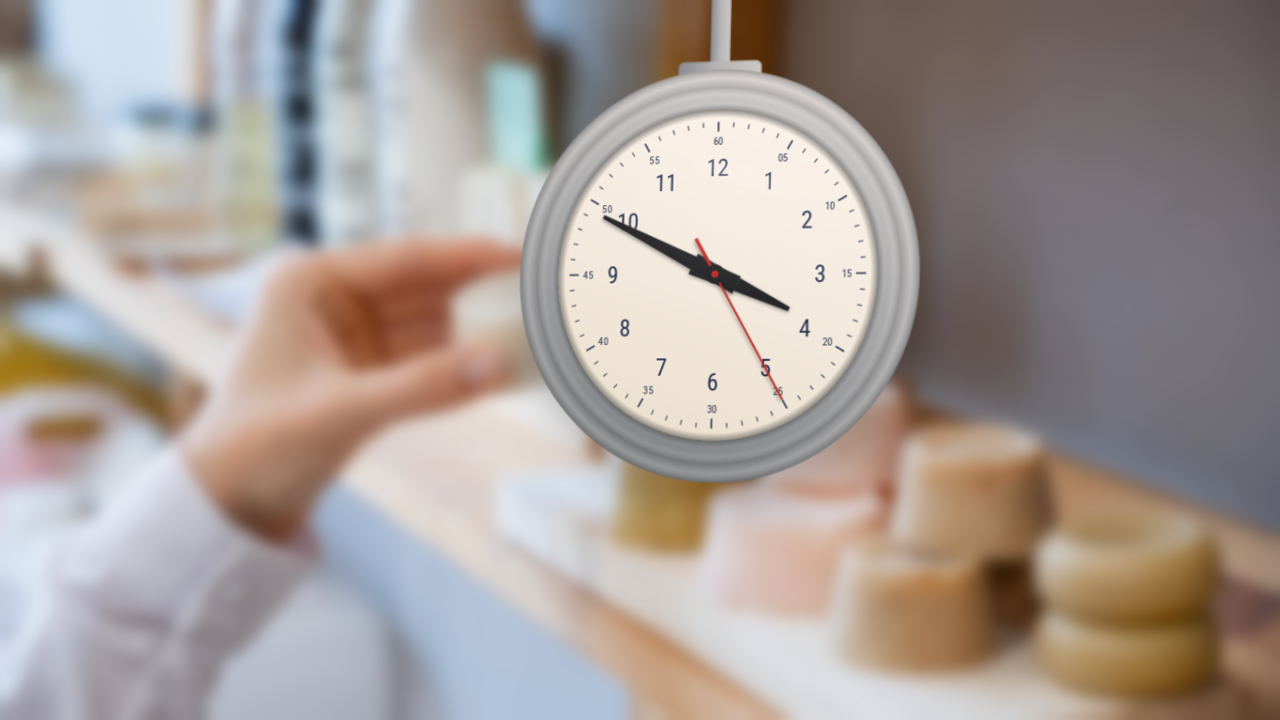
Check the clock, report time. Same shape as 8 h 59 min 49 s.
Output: 3 h 49 min 25 s
